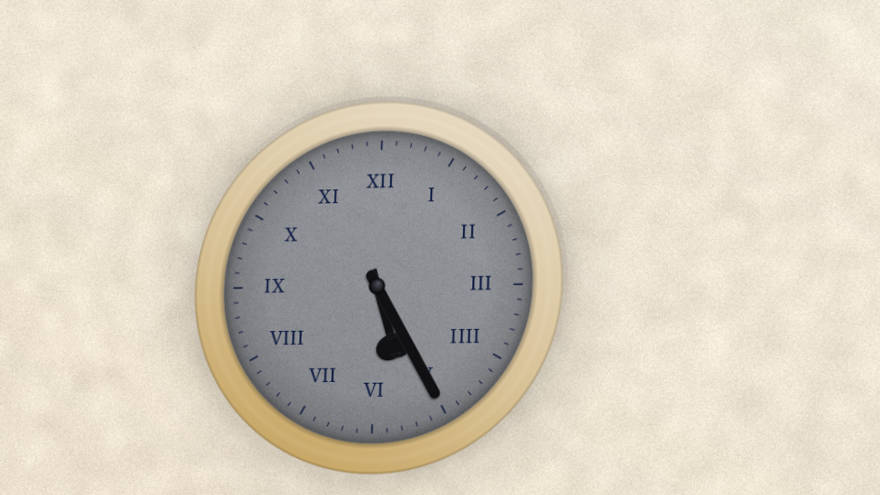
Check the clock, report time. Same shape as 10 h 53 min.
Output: 5 h 25 min
